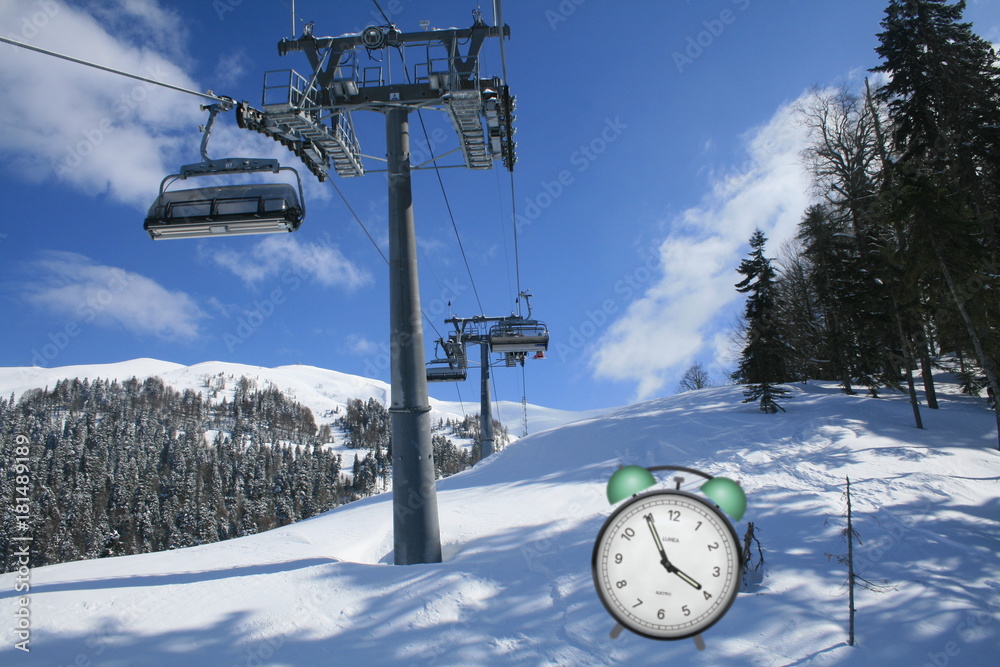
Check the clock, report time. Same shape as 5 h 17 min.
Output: 3 h 55 min
